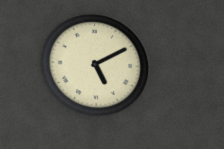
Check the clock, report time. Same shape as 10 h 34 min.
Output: 5 h 10 min
